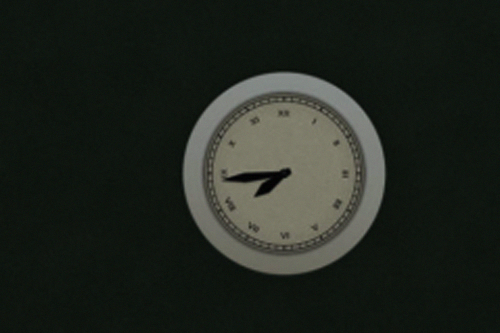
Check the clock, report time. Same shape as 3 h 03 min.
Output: 7 h 44 min
